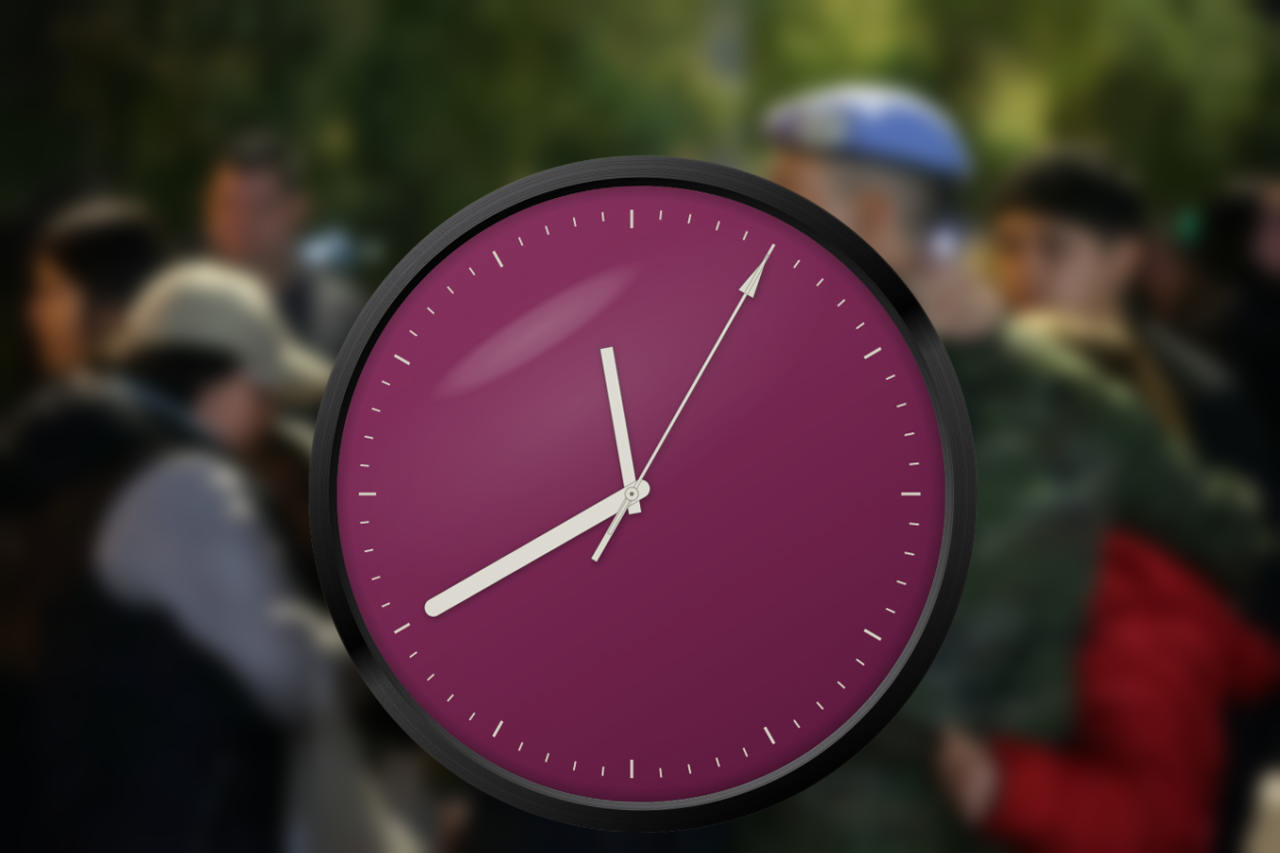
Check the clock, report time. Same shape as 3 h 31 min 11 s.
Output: 11 h 40 min 05 s
